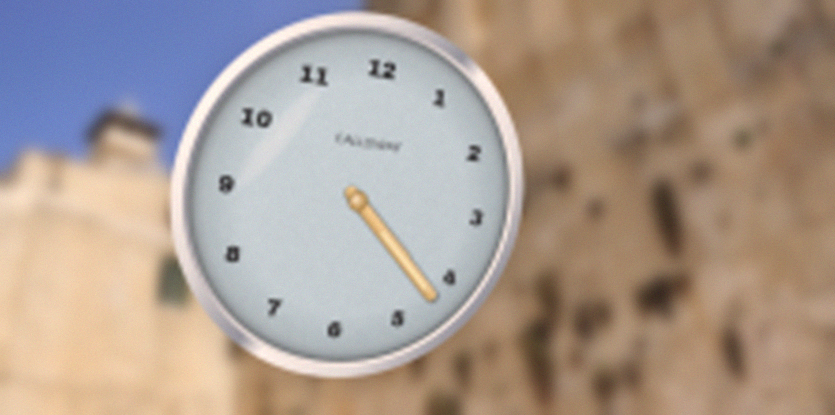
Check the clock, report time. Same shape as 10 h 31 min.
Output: 4 h 22 min
